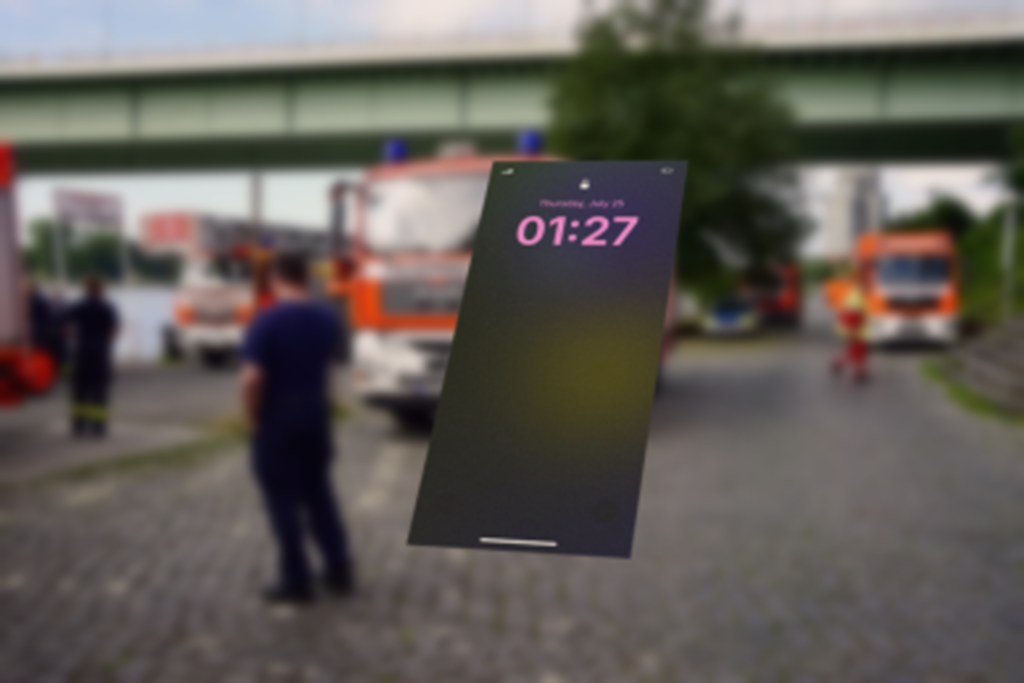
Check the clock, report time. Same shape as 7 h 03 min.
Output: 1 h 27 min
